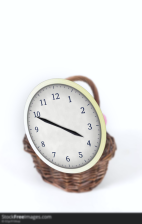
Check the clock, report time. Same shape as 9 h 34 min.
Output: 3 h 49 min
